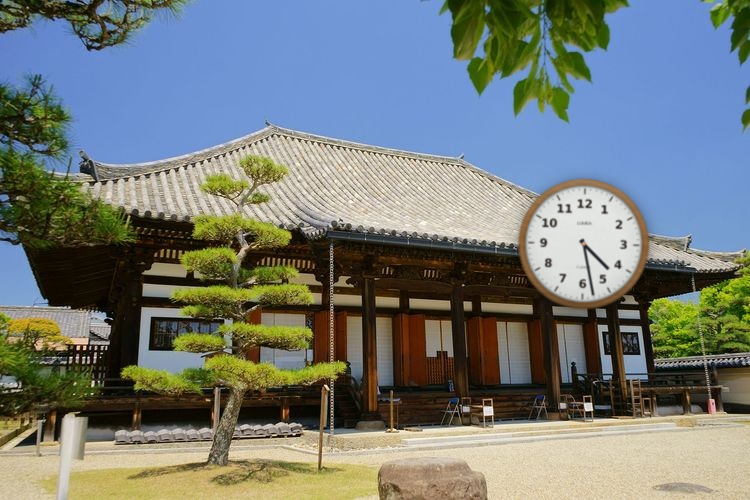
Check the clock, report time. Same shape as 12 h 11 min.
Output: 4 h 28 min
